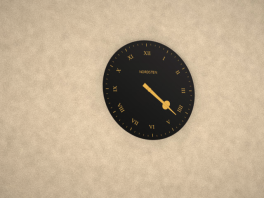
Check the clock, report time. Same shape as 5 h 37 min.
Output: 4 h 22 min
